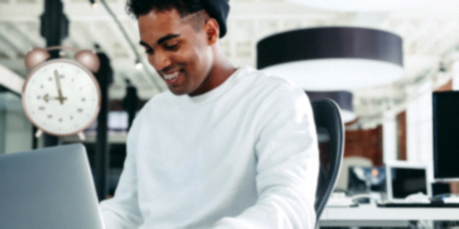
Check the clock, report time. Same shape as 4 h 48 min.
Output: 8 h 58 min
